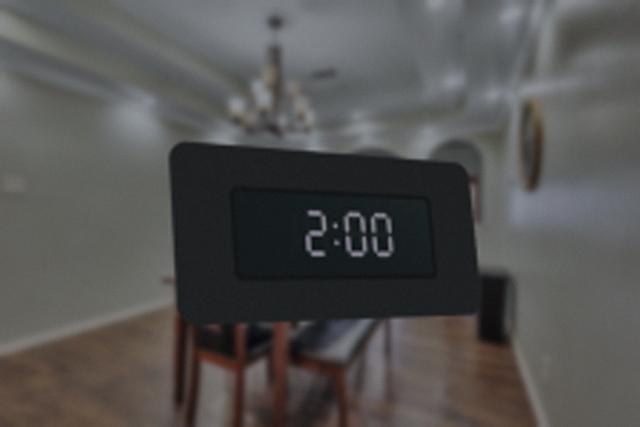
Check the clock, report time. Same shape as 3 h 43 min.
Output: 2 h 00 min
